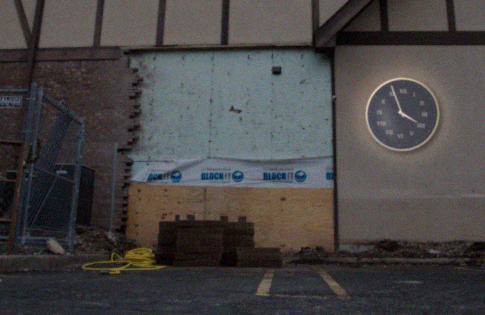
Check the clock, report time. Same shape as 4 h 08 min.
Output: 3 h 56 min
